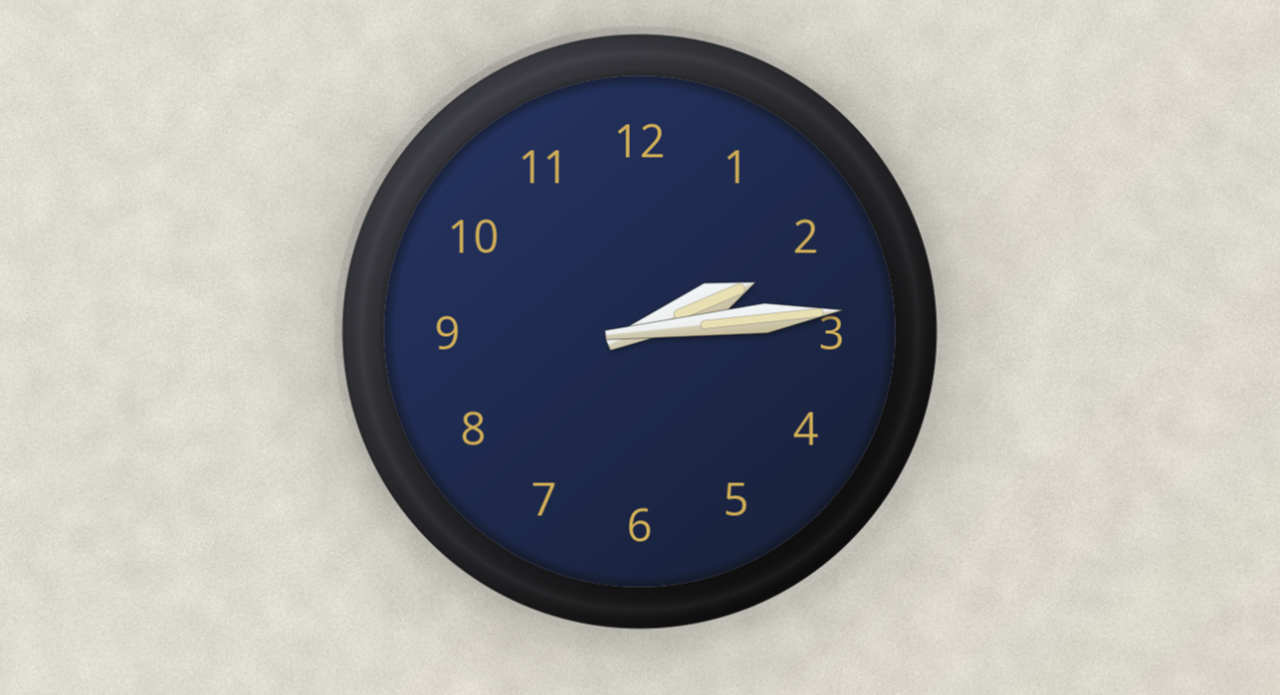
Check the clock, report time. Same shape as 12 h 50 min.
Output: 2 h 14 min
